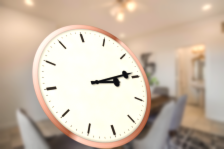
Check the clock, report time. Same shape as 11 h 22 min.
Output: 3 h 14 min
